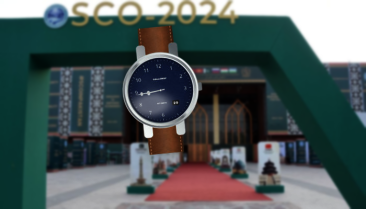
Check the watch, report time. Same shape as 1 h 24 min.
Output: 8 h 44 min
